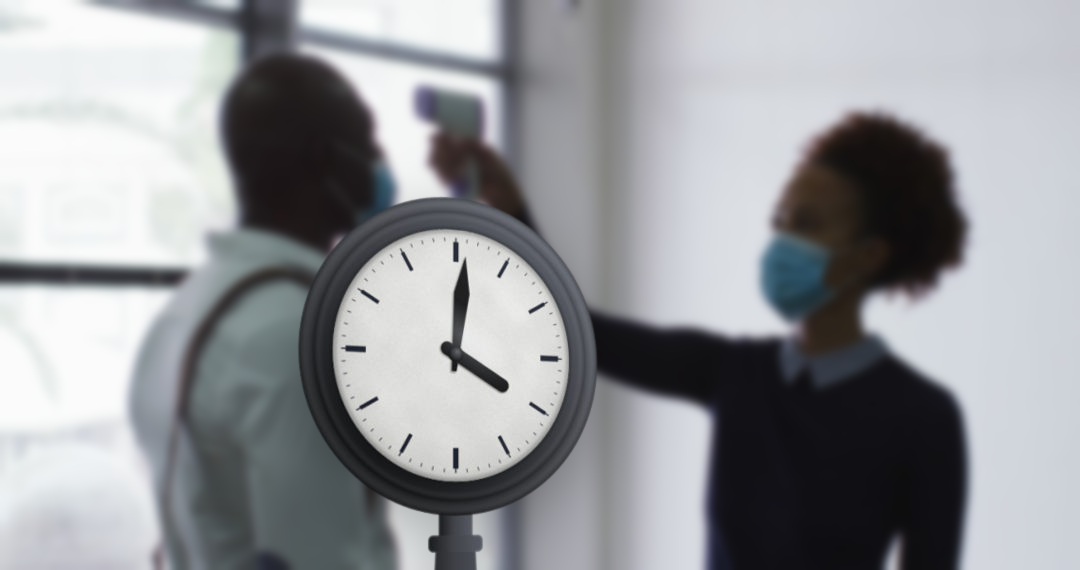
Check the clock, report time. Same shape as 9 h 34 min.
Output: 4 h 01 min
